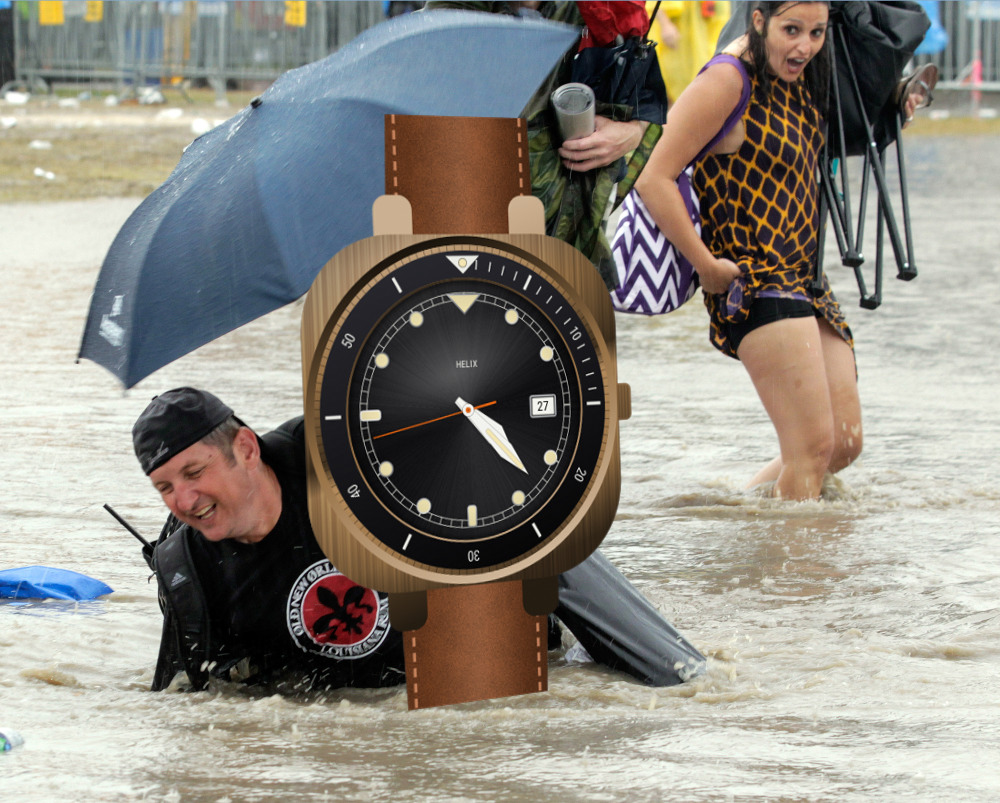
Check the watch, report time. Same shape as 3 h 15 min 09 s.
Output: 4 h 22 min 43 s
